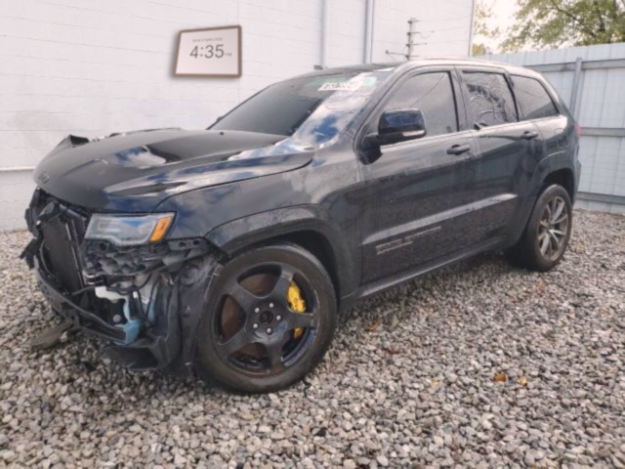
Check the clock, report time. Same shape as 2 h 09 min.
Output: 4 h 35 min
